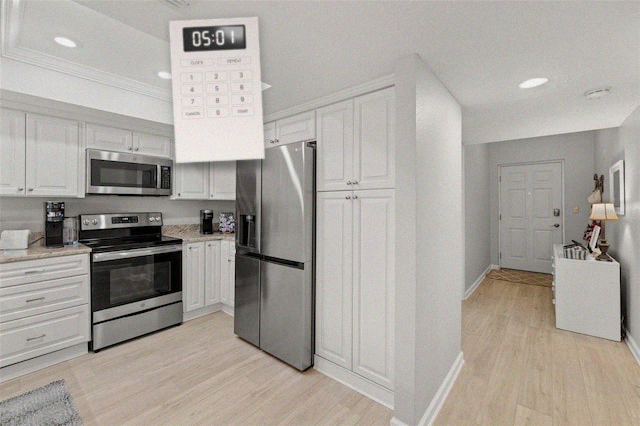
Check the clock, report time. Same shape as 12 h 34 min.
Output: 5 h 01 min
